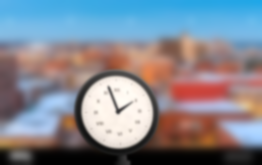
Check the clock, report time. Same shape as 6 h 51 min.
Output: 1 h 57 min
